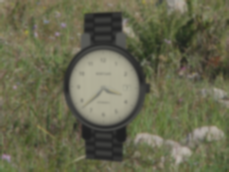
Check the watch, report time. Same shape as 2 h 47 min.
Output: 3 h 38 min
